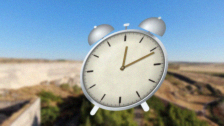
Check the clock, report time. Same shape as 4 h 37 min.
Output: 12 h 11 min
